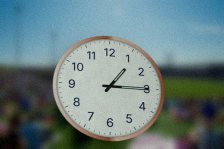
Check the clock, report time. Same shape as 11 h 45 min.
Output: 1 h 15 min
